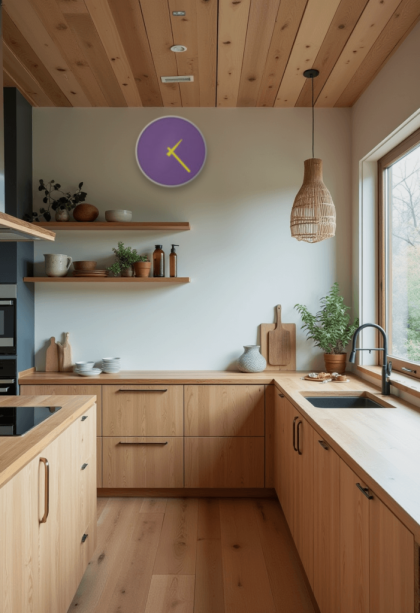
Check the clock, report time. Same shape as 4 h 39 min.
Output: 1 h 23 min
